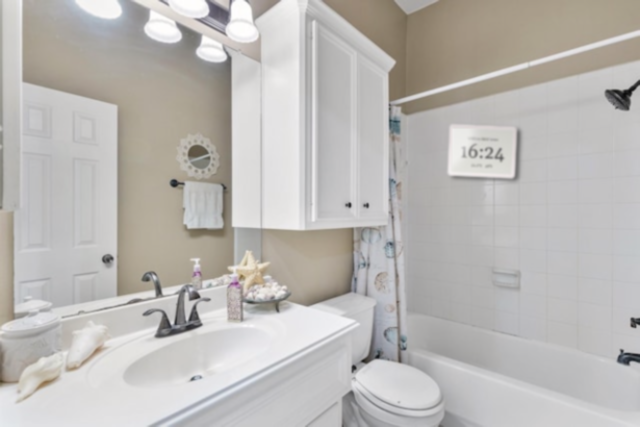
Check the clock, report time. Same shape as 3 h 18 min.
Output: 16 h 24 min
